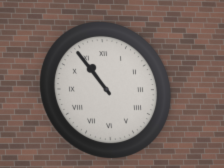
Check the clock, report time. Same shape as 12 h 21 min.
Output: 10 h 54 min
